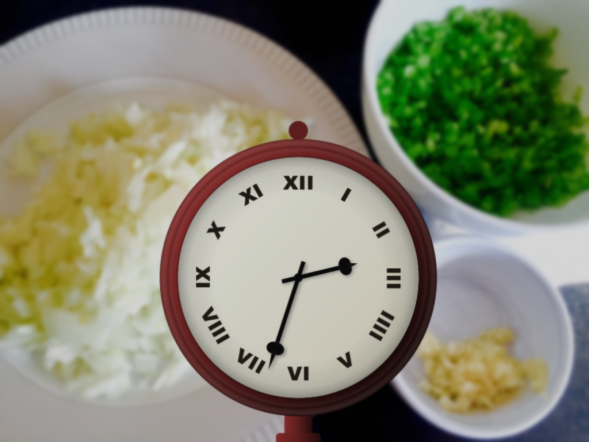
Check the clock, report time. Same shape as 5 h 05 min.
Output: 2 h 33 min
